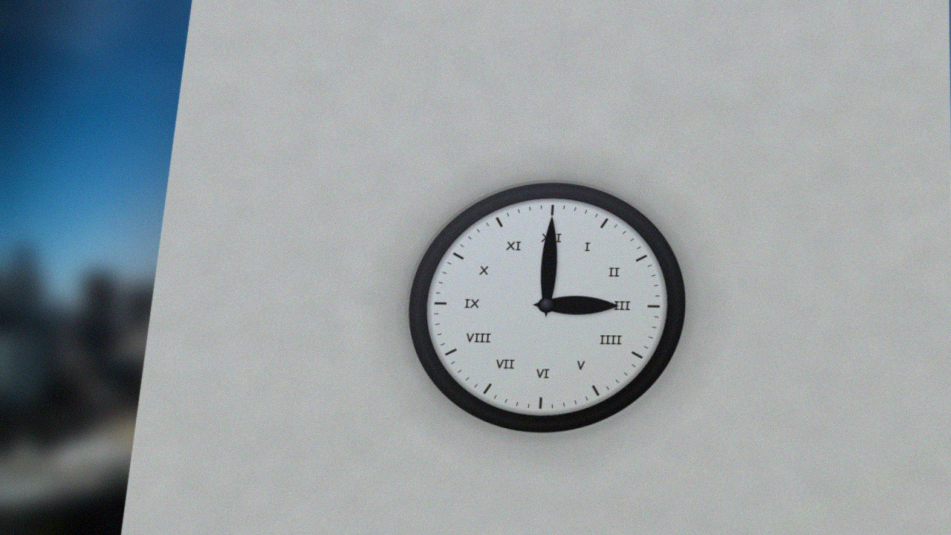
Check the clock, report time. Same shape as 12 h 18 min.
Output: 3 h 00 min
